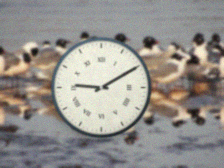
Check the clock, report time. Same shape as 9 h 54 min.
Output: 9 h 10 min
